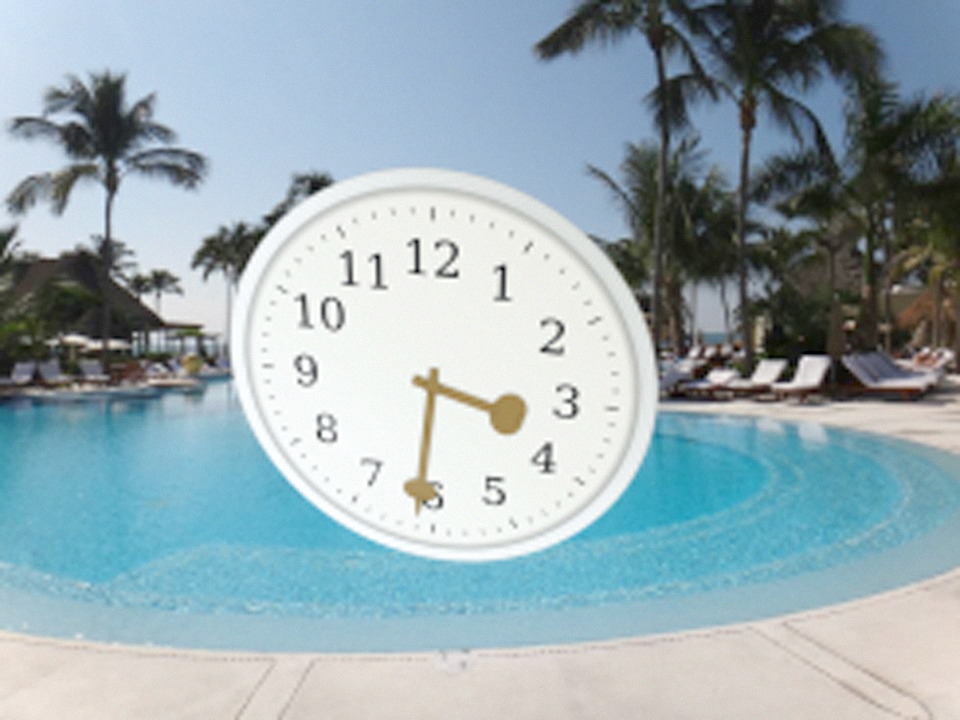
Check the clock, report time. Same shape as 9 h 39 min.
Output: 3 h 31 min
